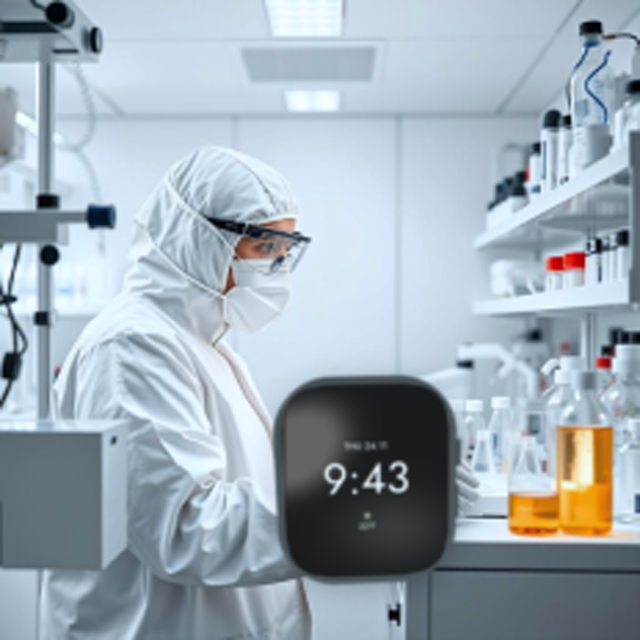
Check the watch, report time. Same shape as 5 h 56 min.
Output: 9 h 43 min
